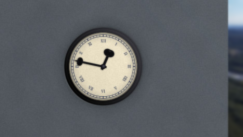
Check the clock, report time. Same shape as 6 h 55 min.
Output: 12 h 47 min
